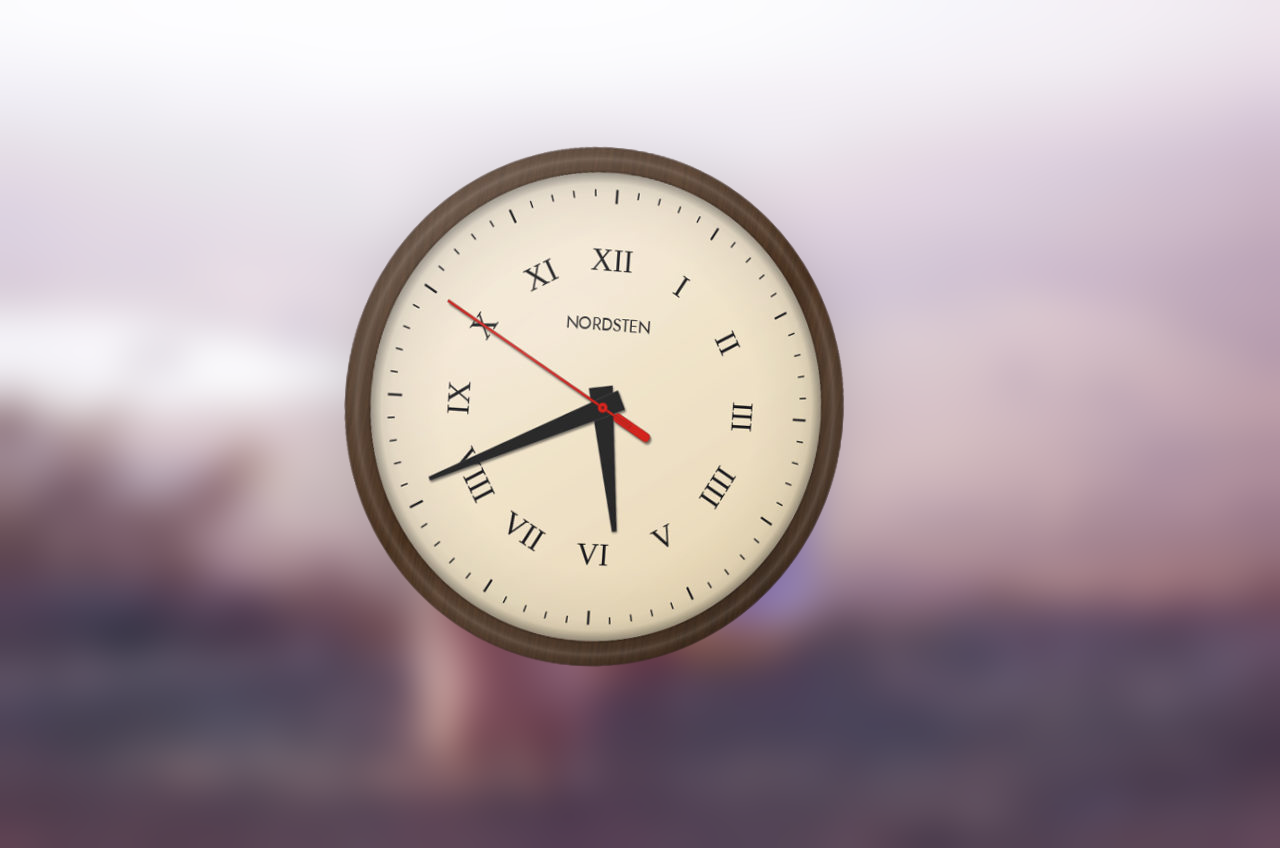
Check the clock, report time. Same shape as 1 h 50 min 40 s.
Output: 5 h 40 min 50 s
